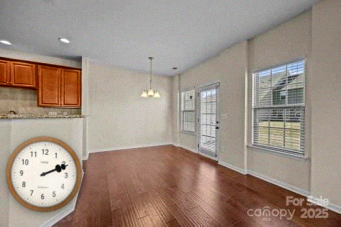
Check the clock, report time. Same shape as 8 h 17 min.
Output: 2 h 11 min
